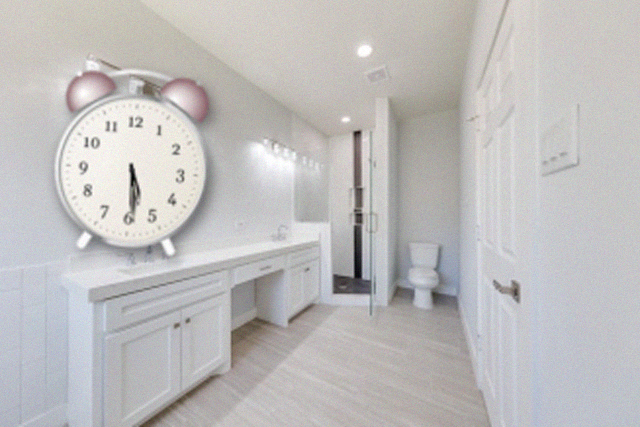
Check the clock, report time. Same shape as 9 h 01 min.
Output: 5 h 29 min
